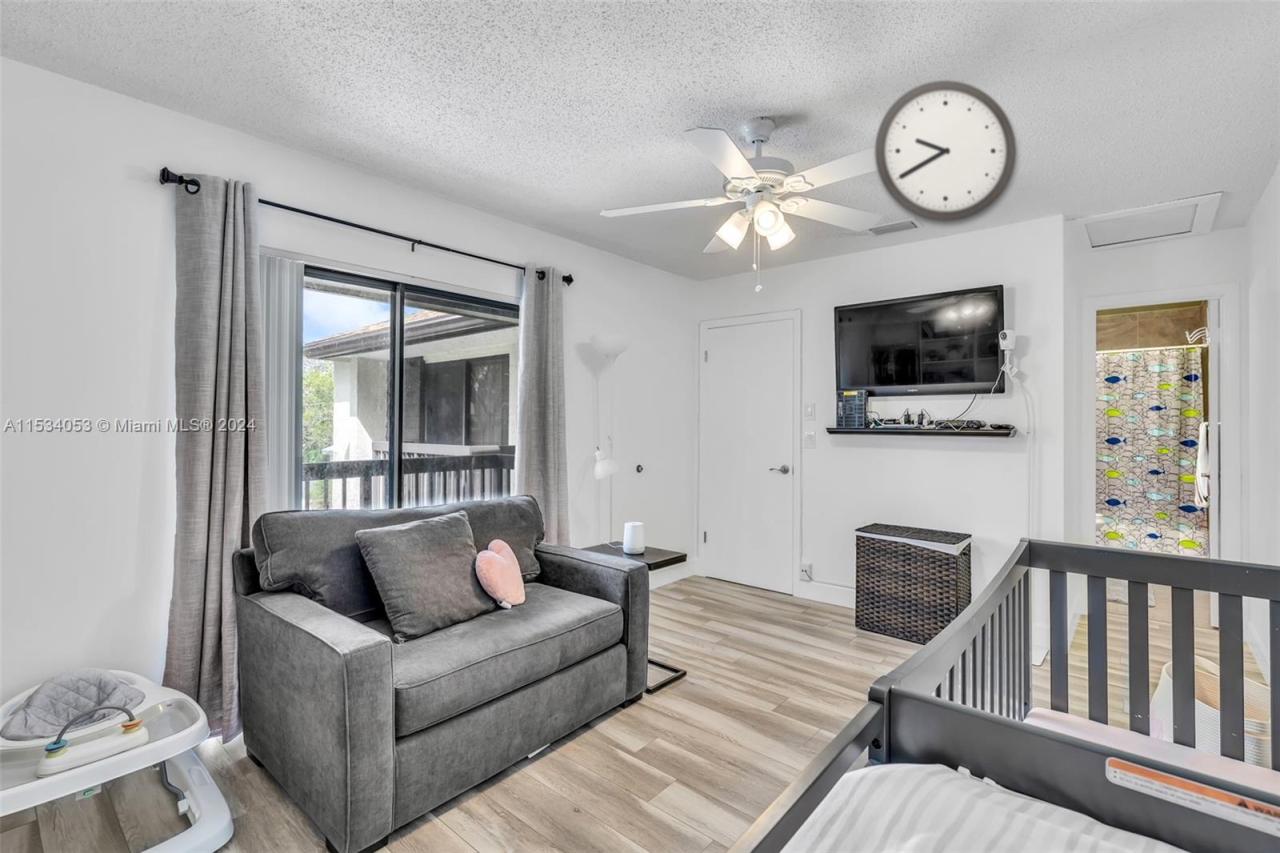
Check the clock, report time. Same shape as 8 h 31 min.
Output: 9 h 40 min
